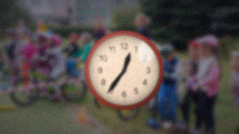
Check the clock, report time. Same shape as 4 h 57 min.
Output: 12 h 36 min
